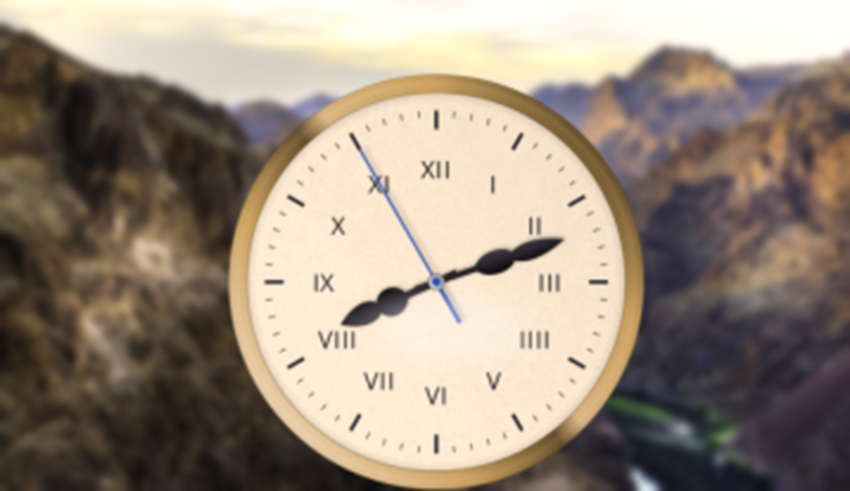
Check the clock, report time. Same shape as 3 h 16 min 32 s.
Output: 8 h 11 min 55 s
